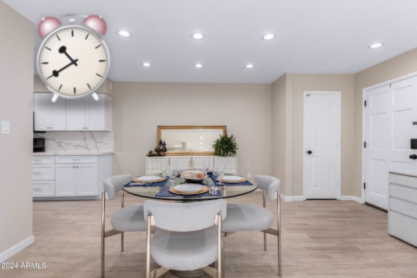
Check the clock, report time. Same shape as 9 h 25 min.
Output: 10 h 40 min
